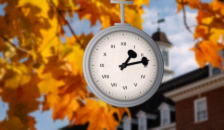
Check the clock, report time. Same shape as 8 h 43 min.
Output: 1 h 13 min
